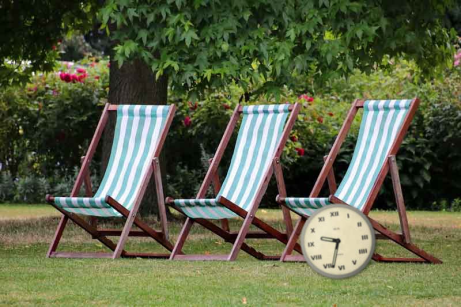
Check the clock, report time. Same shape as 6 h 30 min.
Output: 9 h 33 min
